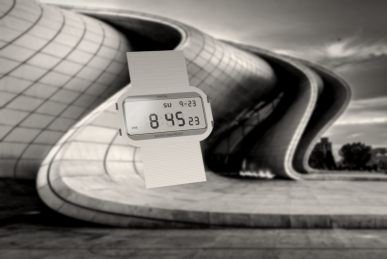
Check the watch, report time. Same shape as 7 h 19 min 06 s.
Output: 8 h 45 min 23 s
